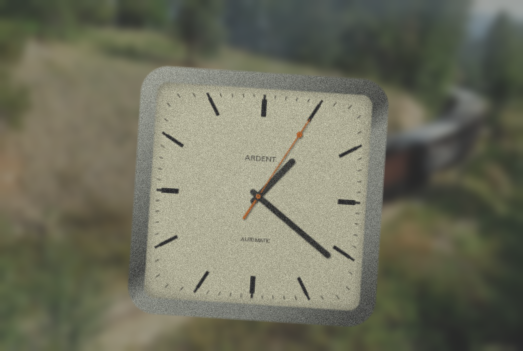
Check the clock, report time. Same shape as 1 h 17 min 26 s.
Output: 1 h 21 min 05 s
